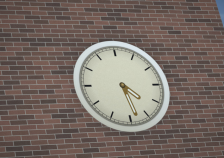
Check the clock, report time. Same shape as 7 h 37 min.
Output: 4 h 28 min
